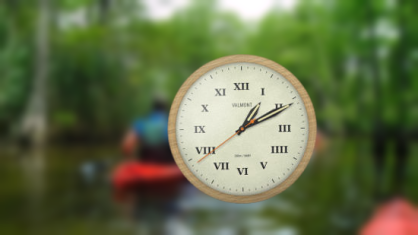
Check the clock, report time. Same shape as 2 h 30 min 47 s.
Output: 1 h 10 min 39 s
